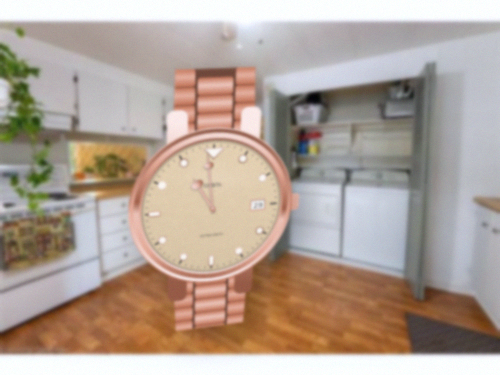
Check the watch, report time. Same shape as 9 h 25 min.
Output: 10 h 59 min
